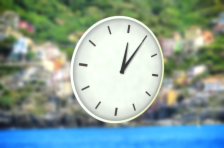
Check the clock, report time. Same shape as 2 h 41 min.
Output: 12 h 05 min
